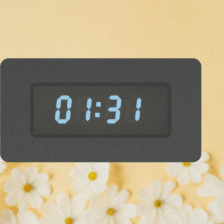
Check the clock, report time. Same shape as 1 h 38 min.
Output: 1 h 31 min
